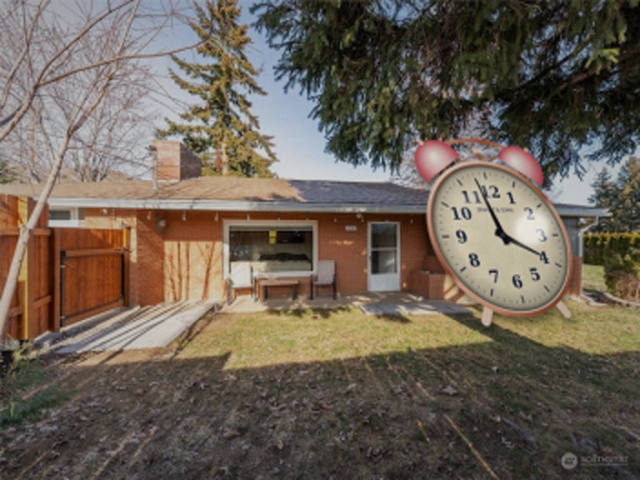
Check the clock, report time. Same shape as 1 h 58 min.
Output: 3 h 58 min
